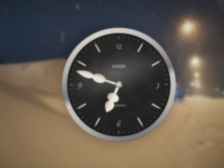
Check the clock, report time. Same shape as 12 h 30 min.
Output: 6 h 48 min
